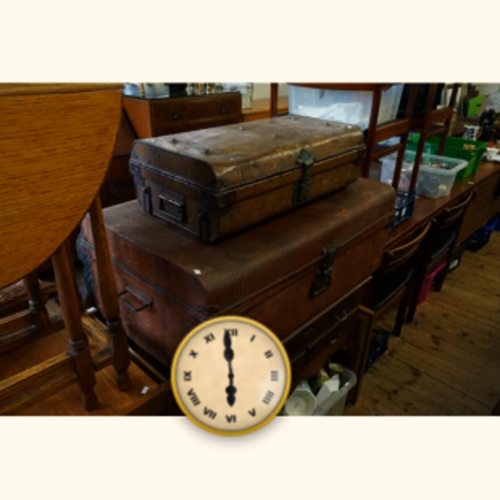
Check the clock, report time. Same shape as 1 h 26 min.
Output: 5 h 59 min
